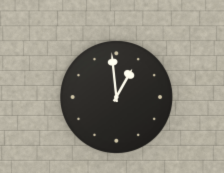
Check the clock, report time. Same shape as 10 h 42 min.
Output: 12 h 59 min
